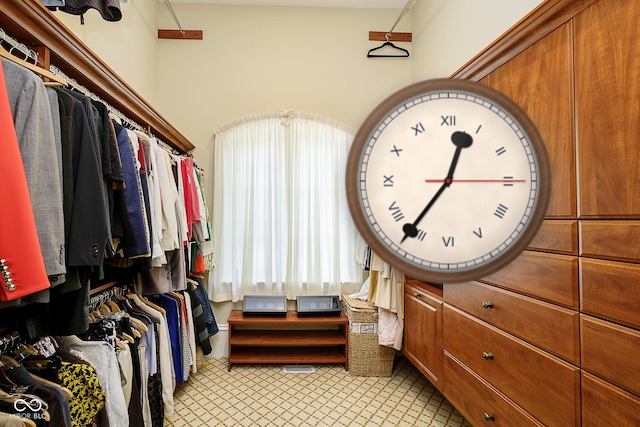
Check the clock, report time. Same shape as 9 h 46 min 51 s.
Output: 12 h 36 min 15 s
